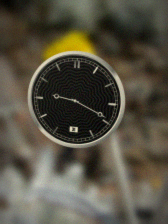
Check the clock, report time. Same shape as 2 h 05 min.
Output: 9 h 19 min
